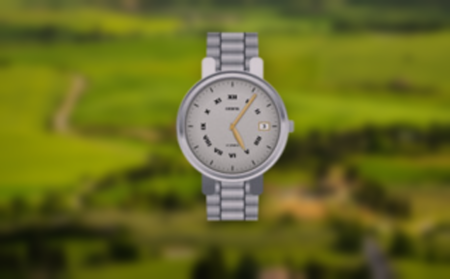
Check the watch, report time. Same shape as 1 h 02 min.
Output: 5 h 06 min
